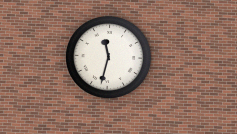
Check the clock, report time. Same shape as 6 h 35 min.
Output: 11 h 32 min
